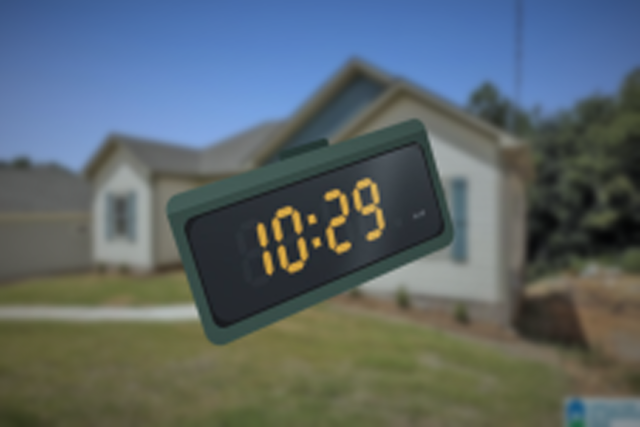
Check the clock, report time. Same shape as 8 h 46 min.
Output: 10 h 29 min
